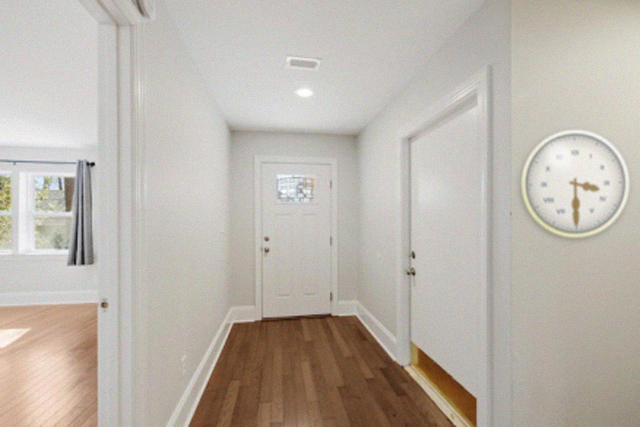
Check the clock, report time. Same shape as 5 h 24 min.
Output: 3 h 30 min
